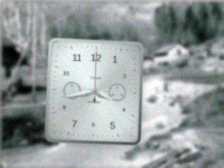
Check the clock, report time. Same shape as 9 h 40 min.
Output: 3 h 43 min
